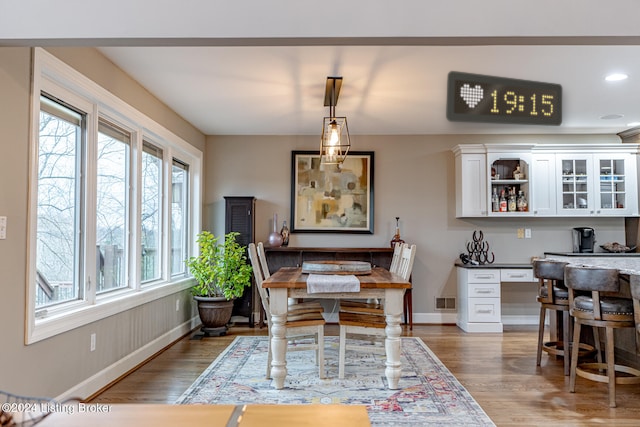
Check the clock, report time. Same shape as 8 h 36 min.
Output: 19 h 15 min
